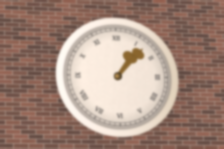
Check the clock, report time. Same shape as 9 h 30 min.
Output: 1 h 07 min
